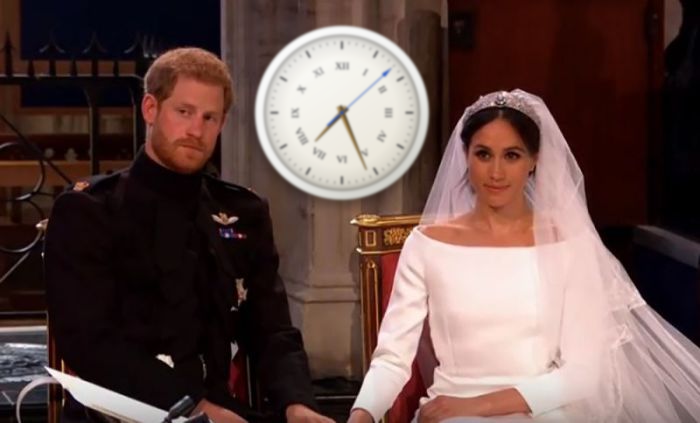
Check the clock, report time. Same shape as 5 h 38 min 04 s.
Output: 7 h 26 min 08 s
